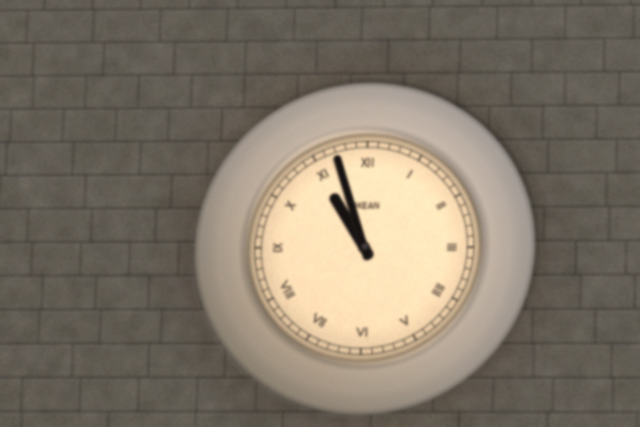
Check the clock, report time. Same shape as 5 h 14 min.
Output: 10 h 57 min
